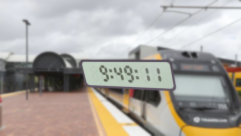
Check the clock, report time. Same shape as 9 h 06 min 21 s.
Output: 9 h 49 min 11 s
